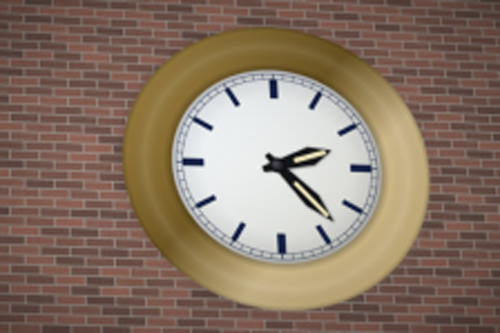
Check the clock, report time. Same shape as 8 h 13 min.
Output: 2 h 23 min
